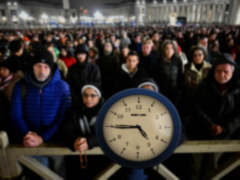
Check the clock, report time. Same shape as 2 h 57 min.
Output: 4 h 45 min
